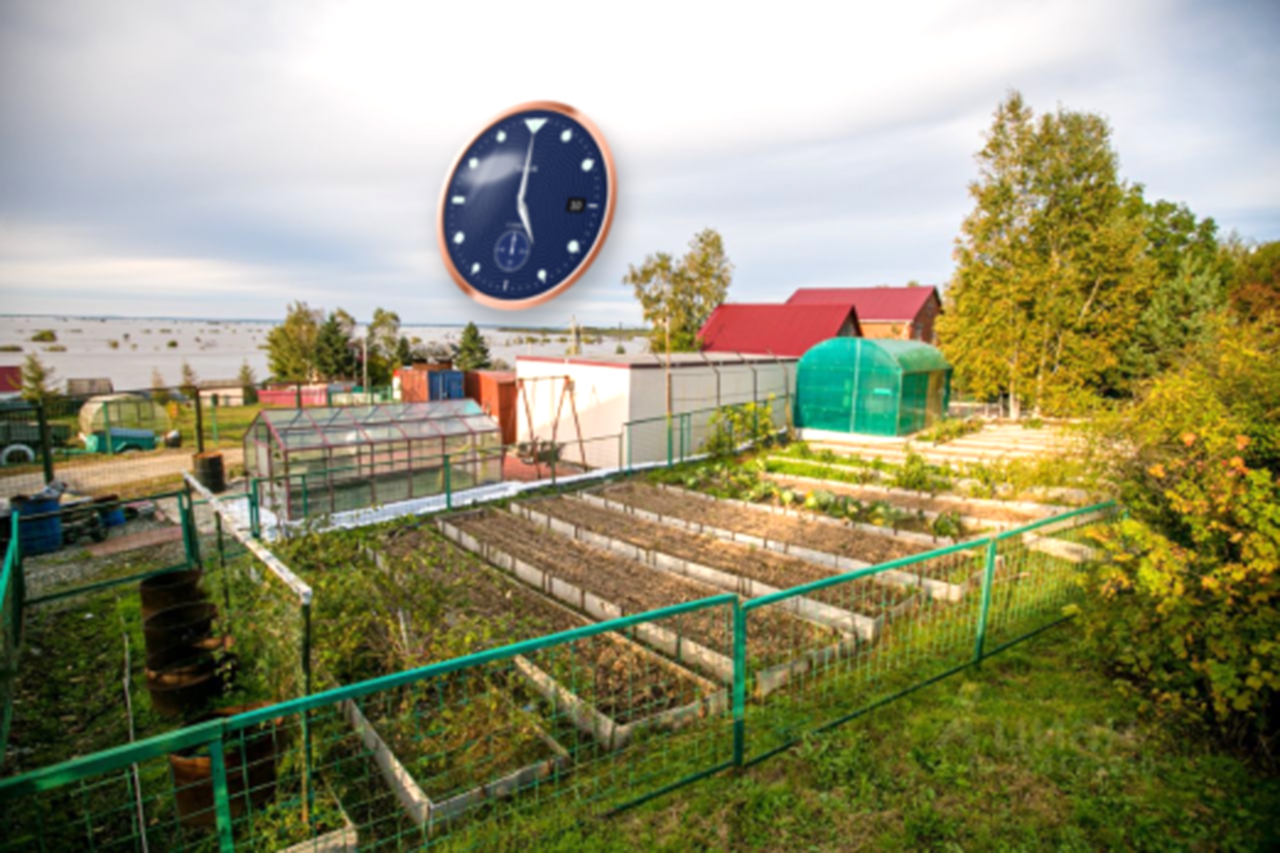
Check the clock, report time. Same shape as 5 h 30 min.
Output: 5 h 00 min
